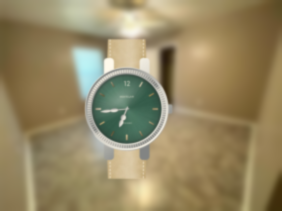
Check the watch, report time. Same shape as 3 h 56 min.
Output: 6 h 44 min
